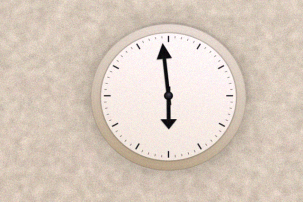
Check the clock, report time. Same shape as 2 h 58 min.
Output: 5 h 59 min
